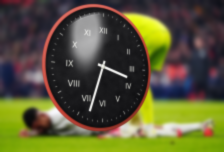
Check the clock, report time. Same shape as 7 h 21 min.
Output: 3 h 33 min
